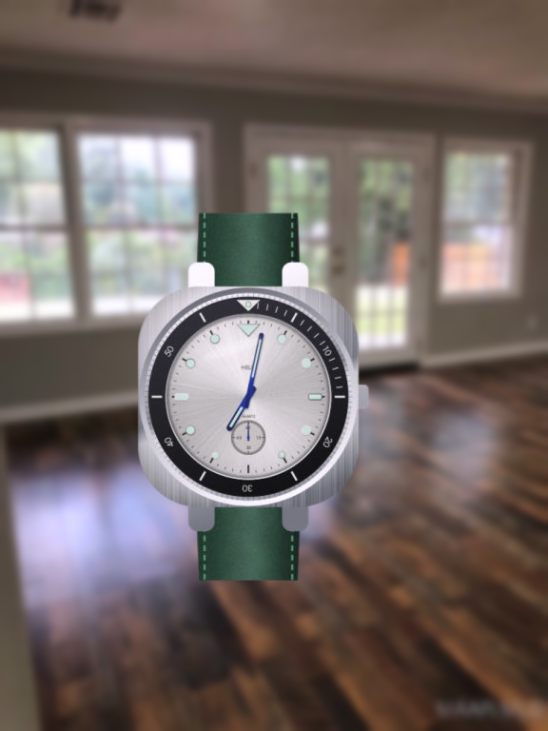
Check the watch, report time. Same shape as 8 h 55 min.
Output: 7 h 02 min
